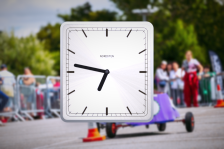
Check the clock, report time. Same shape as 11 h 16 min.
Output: 6 h 47 min
